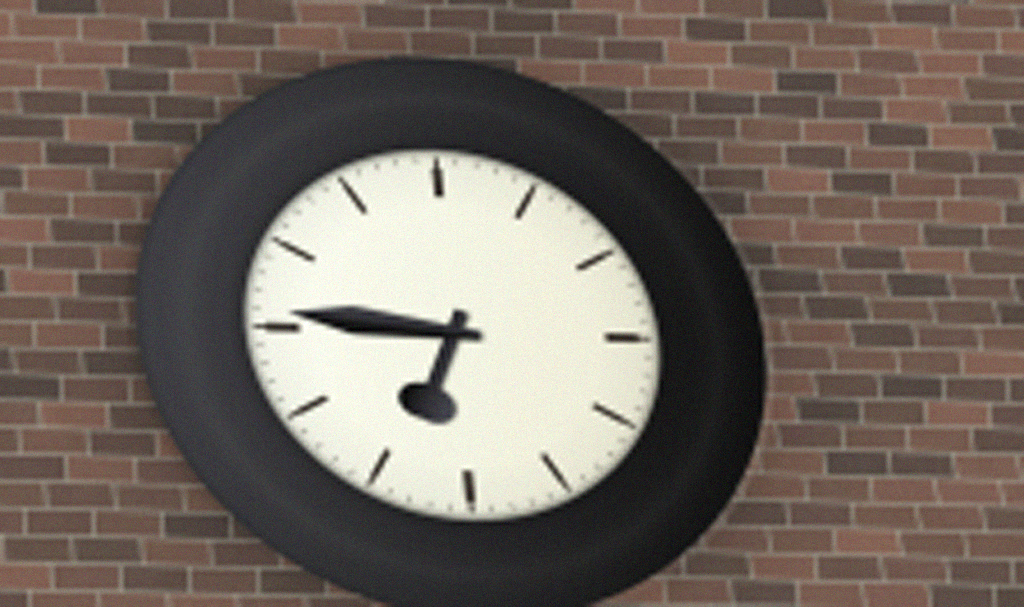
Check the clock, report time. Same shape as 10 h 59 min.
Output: 6 h 46 min
